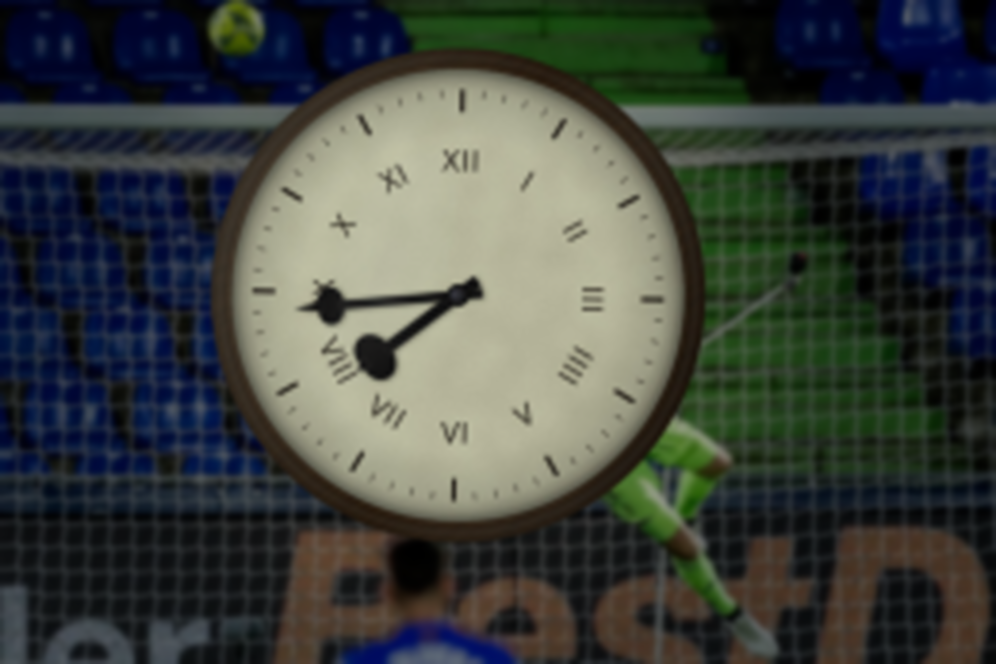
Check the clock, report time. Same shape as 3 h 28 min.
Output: 7 h 44 min
